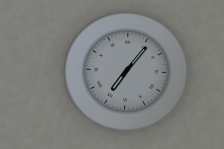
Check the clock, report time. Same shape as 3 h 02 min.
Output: 7 h 06 min
